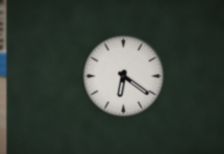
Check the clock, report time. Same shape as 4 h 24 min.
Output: 6 h 21 min
